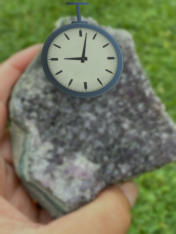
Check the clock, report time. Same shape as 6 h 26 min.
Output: 9 h 02 min
